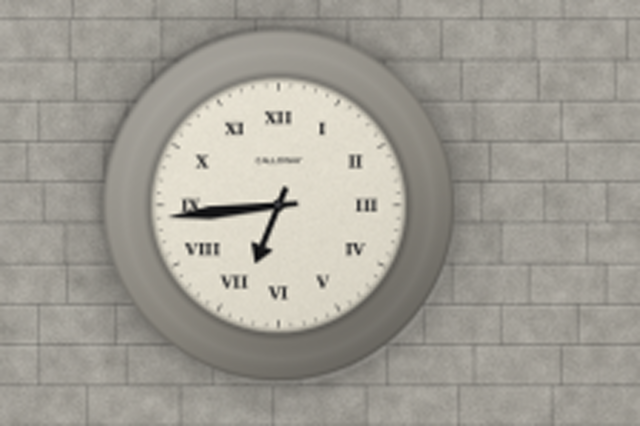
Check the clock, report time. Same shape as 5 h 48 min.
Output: 6 h 44 min
